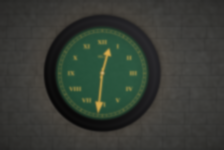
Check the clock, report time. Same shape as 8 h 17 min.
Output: 12 h 31 min
